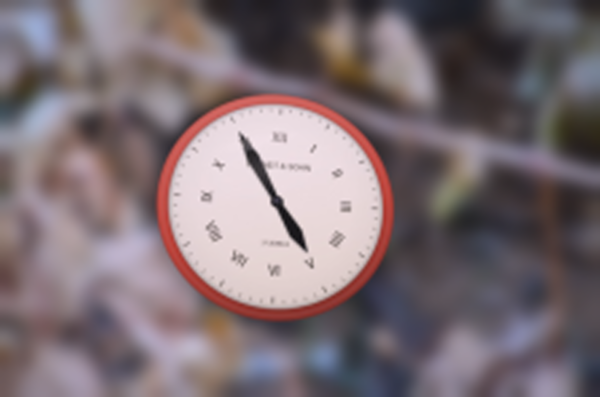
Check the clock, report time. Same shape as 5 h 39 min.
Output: 4 h 55 min
